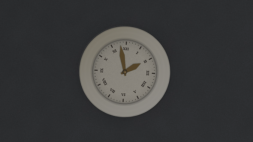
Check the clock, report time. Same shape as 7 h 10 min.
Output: 1 h 58 min
